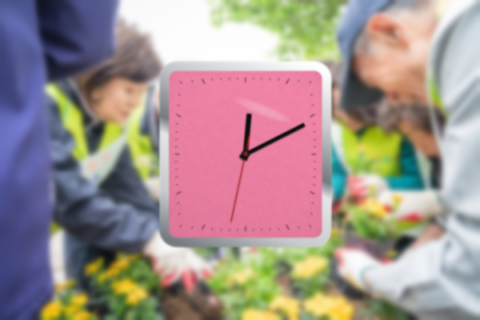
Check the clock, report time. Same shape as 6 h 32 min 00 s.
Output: 12 h 10 min 32 s
